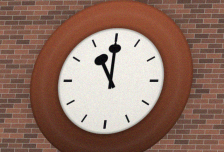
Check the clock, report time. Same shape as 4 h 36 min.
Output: 11 h 00 min
